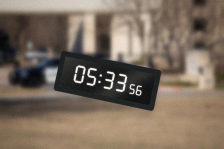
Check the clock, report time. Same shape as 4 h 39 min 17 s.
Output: 5 h 33 min 56 s
